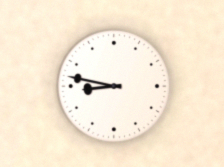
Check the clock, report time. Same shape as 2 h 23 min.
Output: 8 h 47 min
